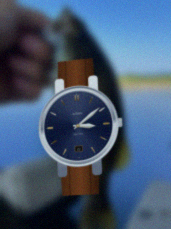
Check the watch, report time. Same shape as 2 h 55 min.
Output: 3 h 09 min
